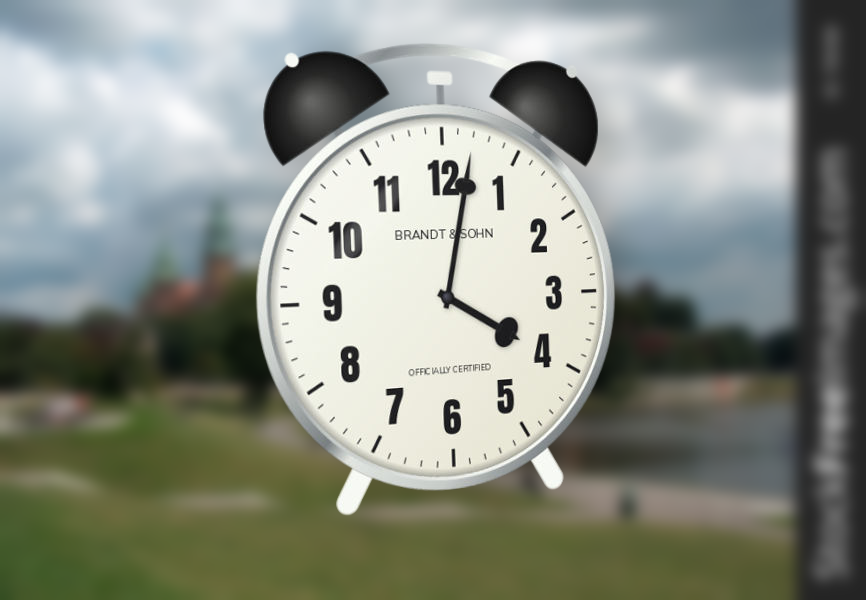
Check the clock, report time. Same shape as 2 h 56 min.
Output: 4 h 02 min
